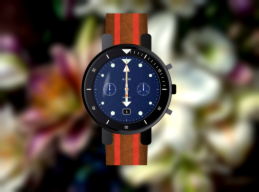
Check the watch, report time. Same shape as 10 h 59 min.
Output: 6 h 00 min
